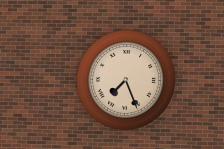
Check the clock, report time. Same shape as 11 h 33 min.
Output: 7 h 26 min
